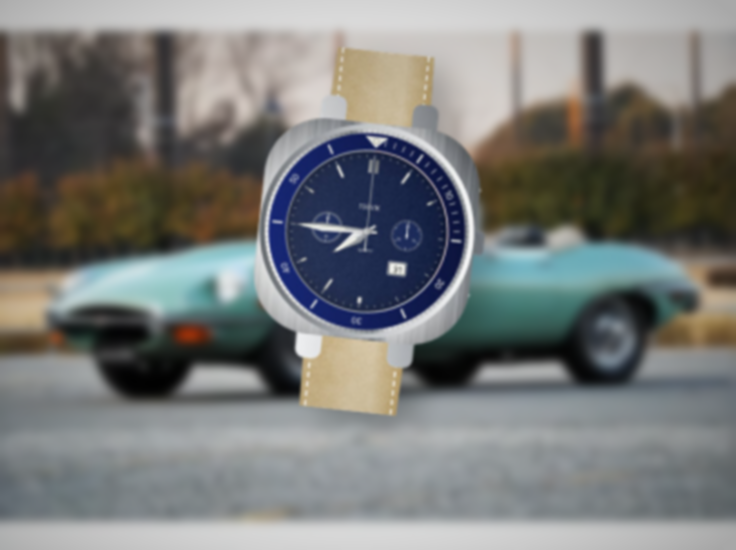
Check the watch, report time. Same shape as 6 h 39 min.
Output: 7 h 45 min
